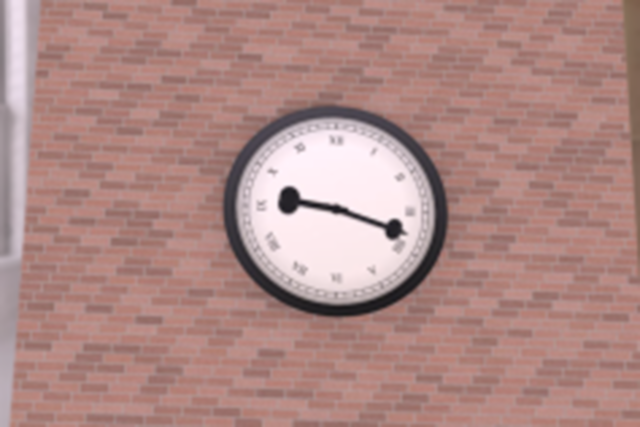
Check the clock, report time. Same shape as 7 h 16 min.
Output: 9 h 18 min
